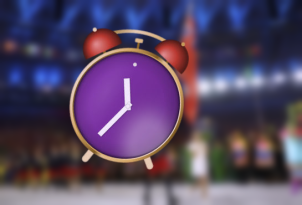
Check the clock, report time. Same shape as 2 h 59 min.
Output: 11 h 36 min
